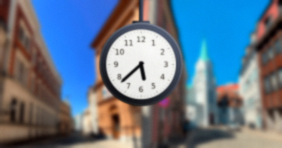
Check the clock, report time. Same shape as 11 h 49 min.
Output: 5 h 38 min
